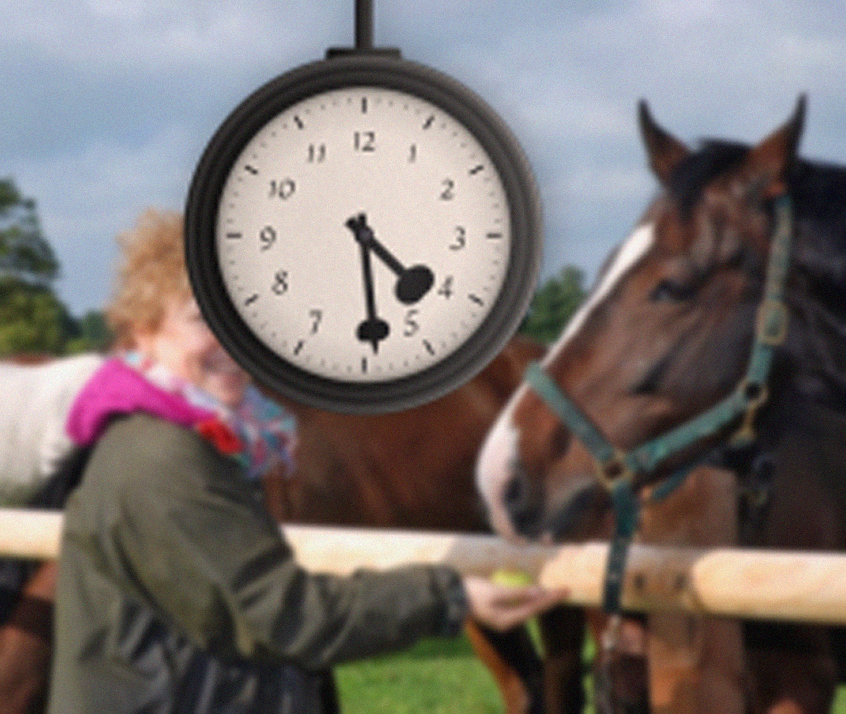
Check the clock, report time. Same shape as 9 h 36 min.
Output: 4 h 29 min
